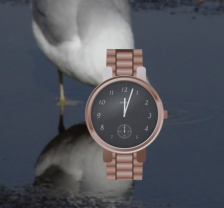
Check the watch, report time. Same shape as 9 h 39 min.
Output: 12 h 03 min
